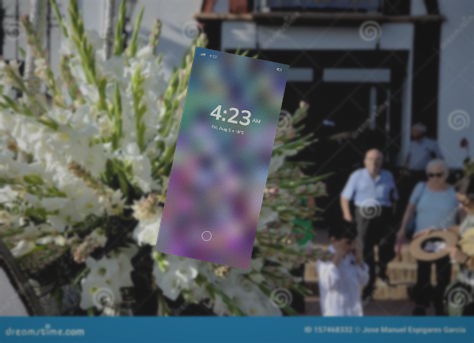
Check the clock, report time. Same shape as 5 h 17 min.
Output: 4 h 23 min
